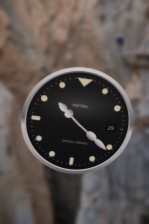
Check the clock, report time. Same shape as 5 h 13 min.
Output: 10 h 21 min
